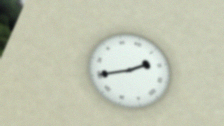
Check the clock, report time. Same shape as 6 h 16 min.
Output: 1 h 40 min
